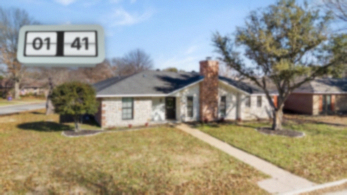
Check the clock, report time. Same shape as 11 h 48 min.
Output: 1 h 41 min
